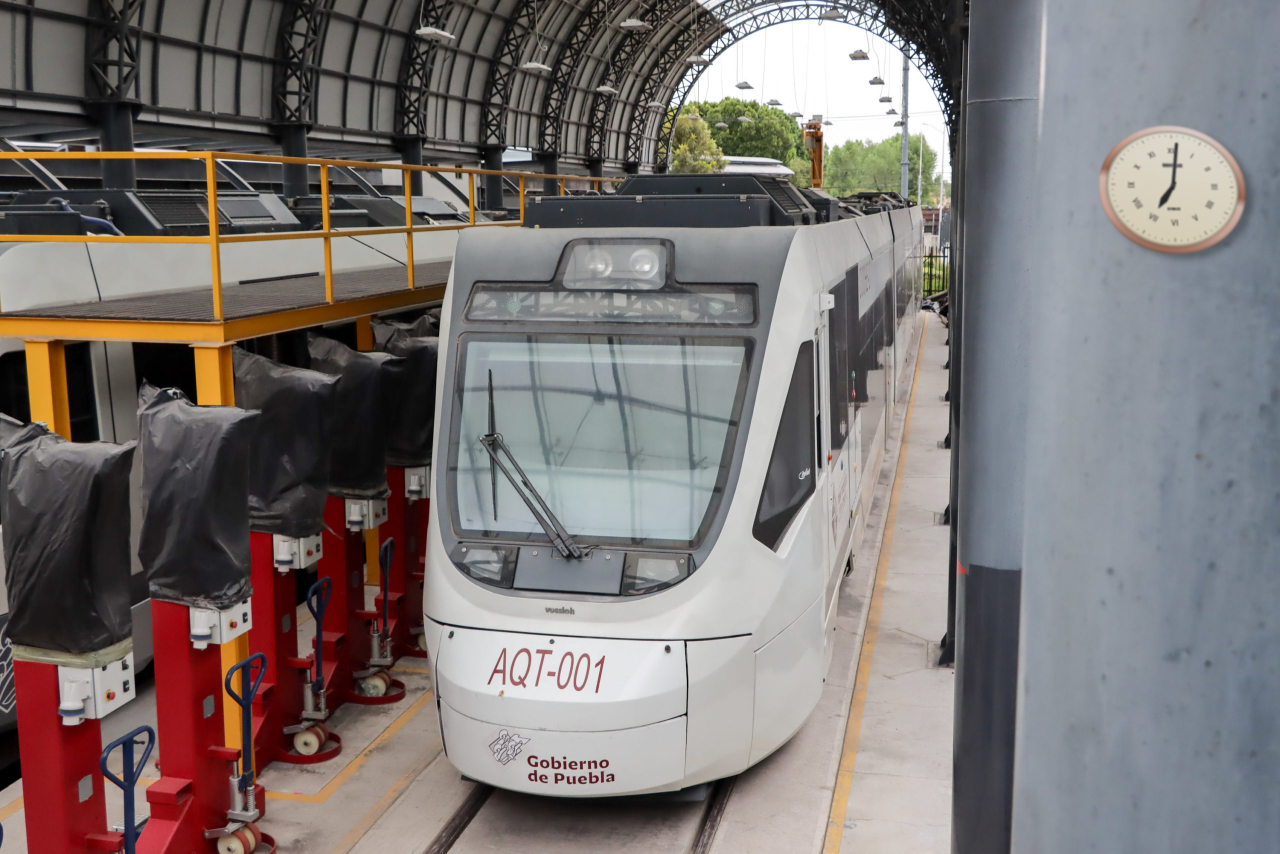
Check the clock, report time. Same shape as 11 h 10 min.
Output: 7 h 01 min
